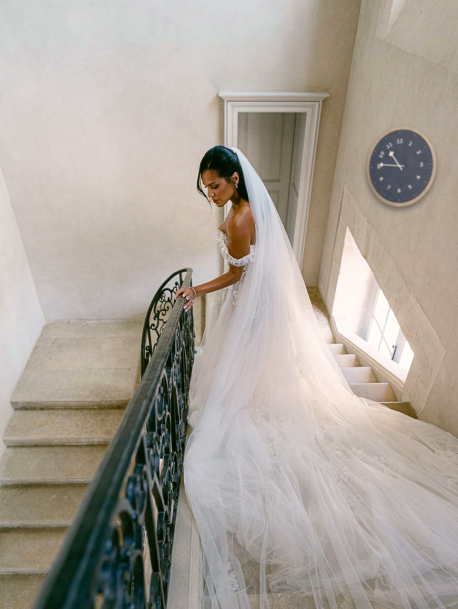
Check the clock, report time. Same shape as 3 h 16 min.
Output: 10 h 46 min
